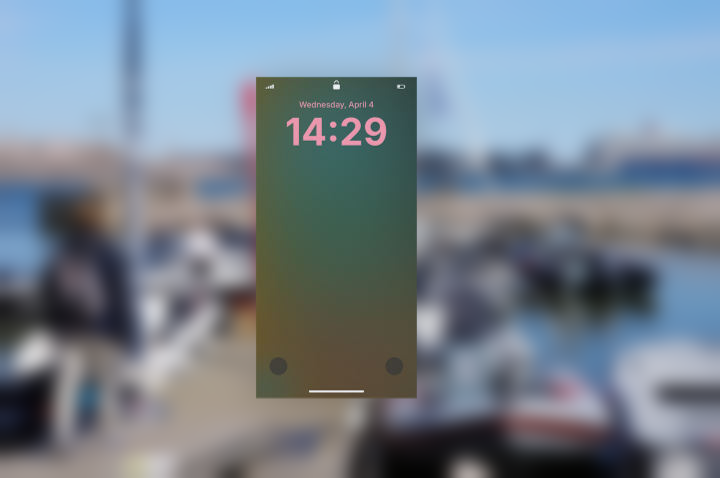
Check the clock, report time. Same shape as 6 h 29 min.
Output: 14 h 29 min
